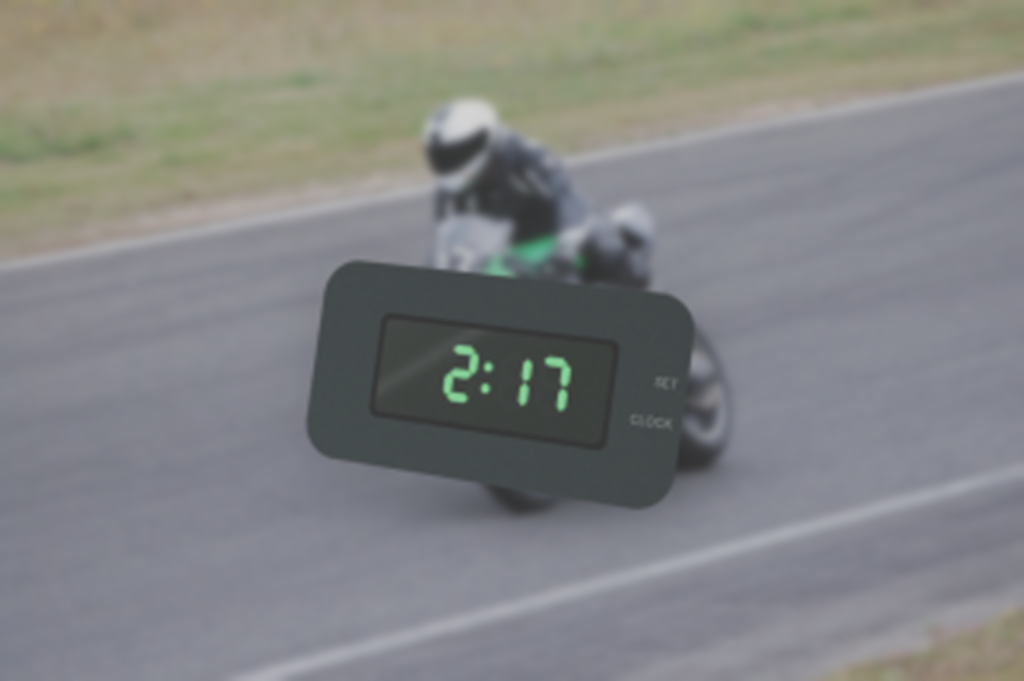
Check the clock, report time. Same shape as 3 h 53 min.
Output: 2 h 17 min
